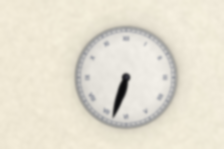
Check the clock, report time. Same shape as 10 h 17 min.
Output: 6 h 33 min
